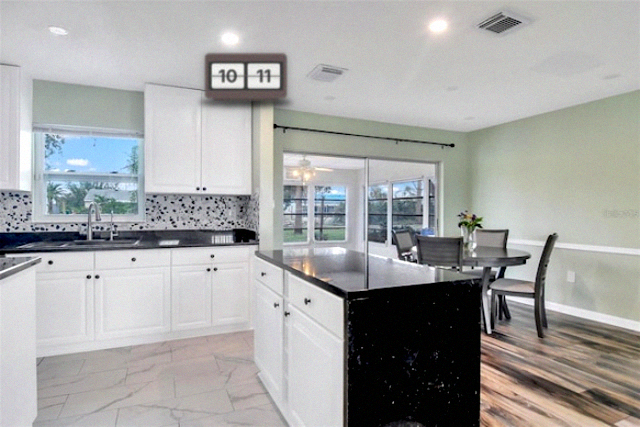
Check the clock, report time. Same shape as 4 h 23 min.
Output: 10 h 11 min
